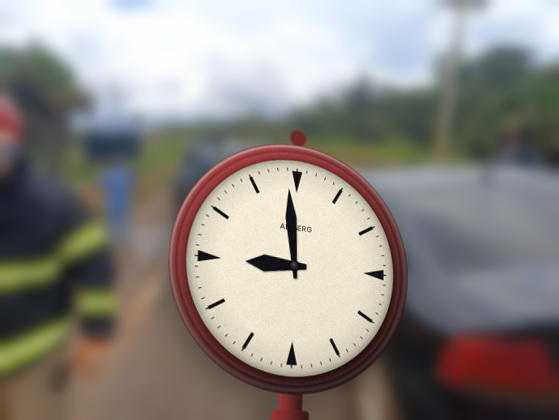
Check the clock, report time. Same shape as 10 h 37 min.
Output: 8 h 59 min
